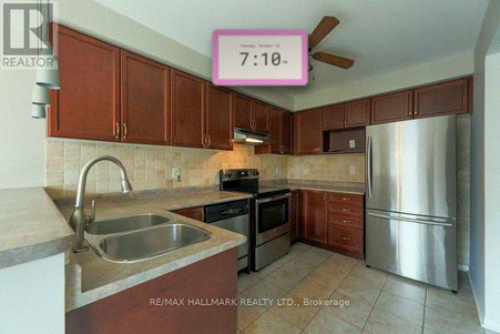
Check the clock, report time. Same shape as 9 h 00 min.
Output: 7 h 10 min
